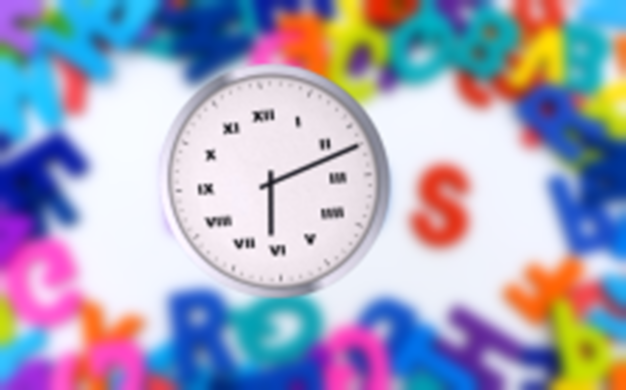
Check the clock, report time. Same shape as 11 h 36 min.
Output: 6 h 12 min
